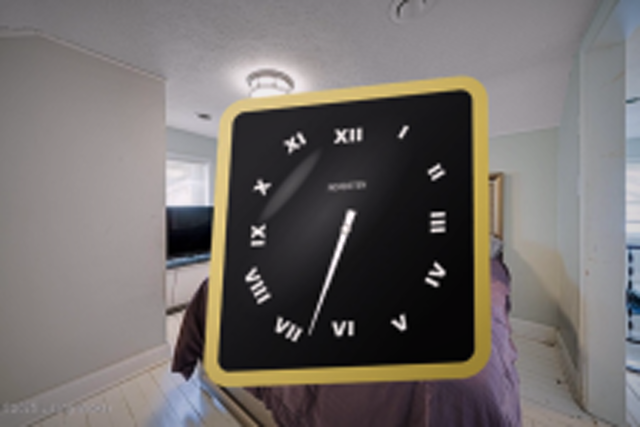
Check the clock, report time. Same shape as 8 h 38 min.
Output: 6 h 33 min
